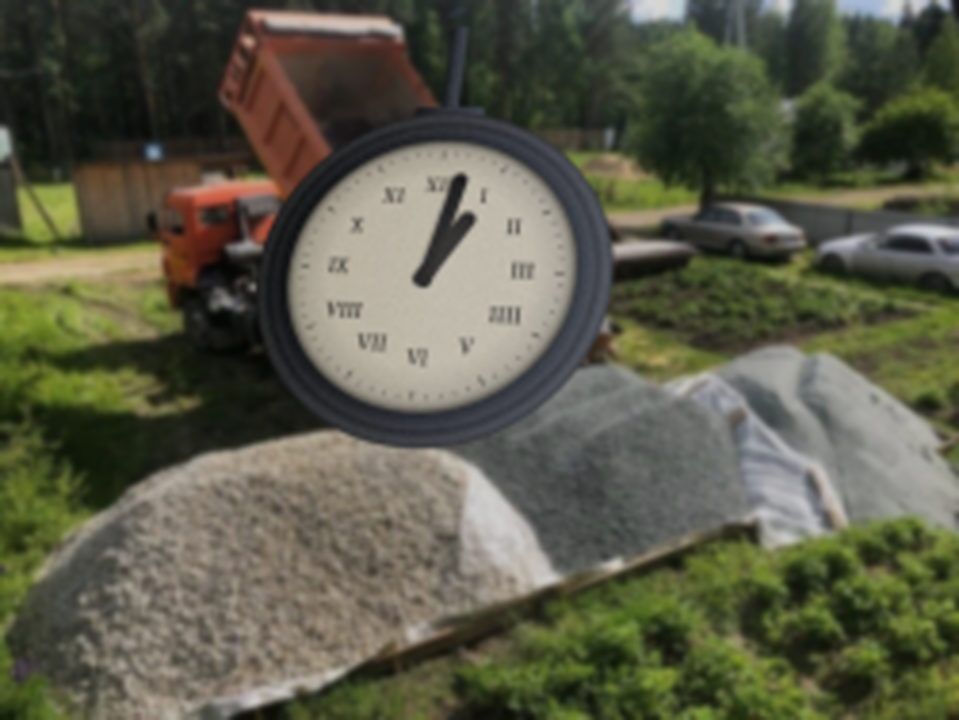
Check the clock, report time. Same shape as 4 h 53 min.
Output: 1 h 02 min
